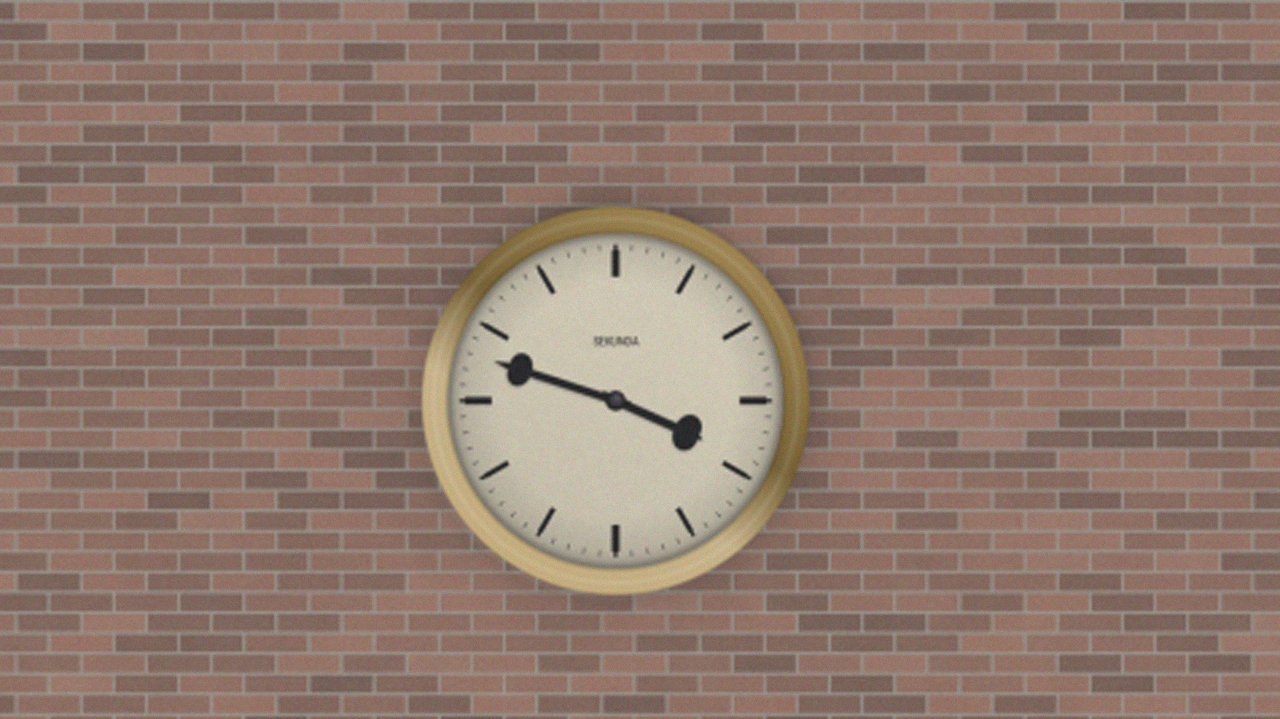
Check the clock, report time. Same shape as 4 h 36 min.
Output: 3 h 48 min
